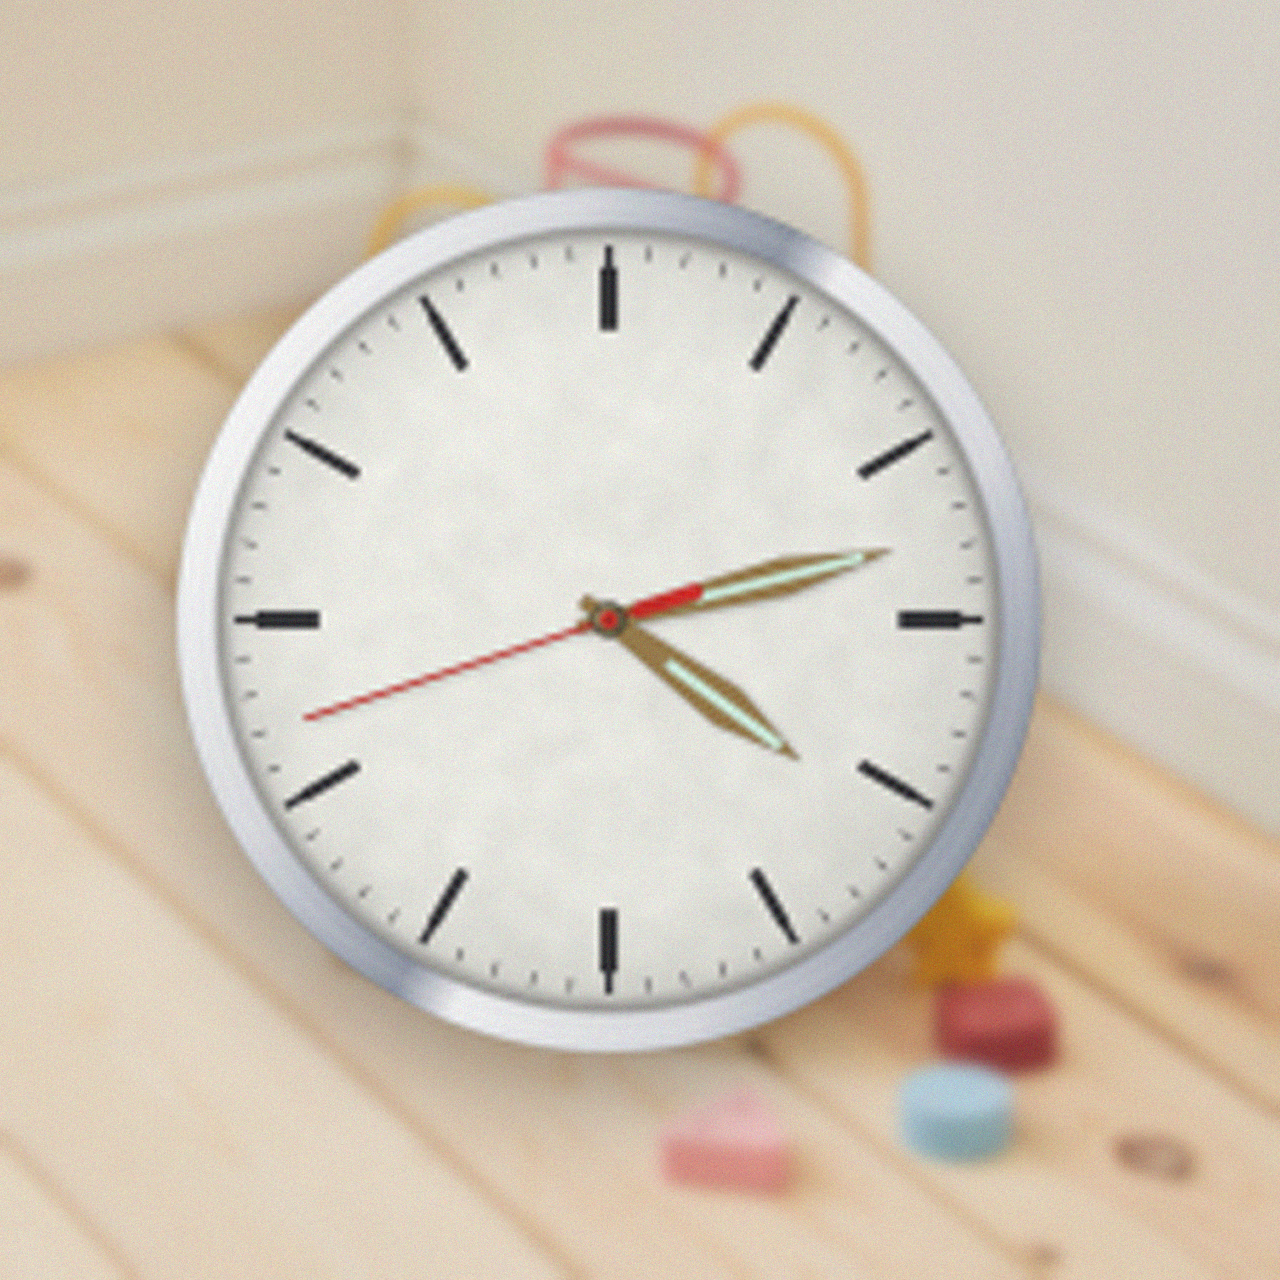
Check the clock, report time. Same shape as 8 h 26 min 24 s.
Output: 4 h 12 min 42 s
